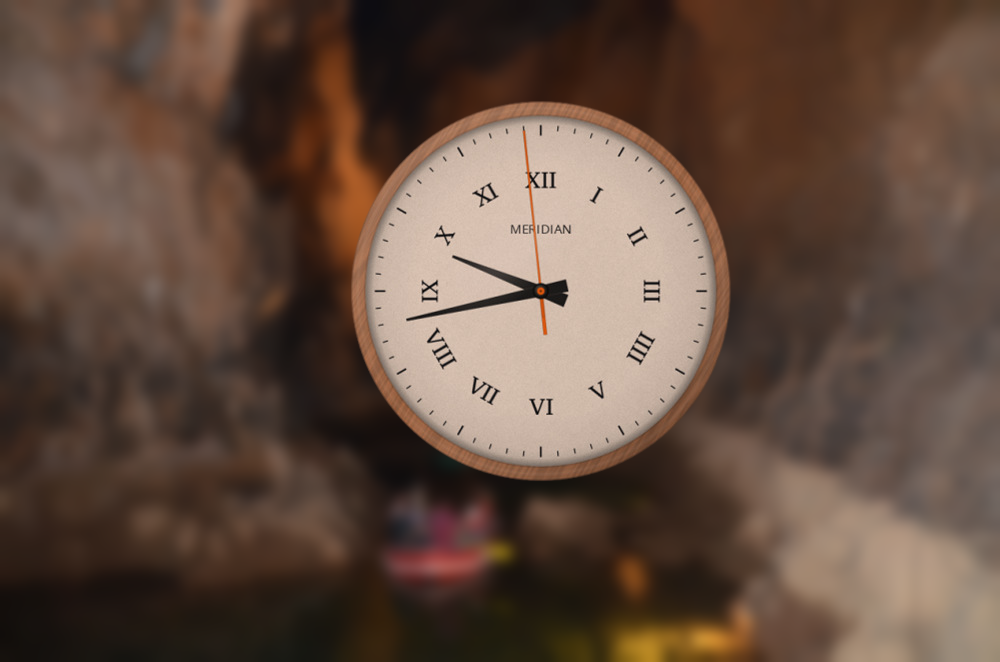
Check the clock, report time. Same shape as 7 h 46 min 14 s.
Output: 9 h 42 min 59 s
